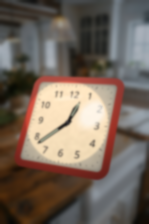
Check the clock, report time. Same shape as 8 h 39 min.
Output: 12 h 38 min
